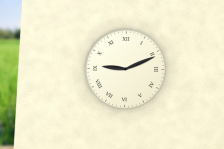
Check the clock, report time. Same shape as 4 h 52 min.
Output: 9 h 11 min
